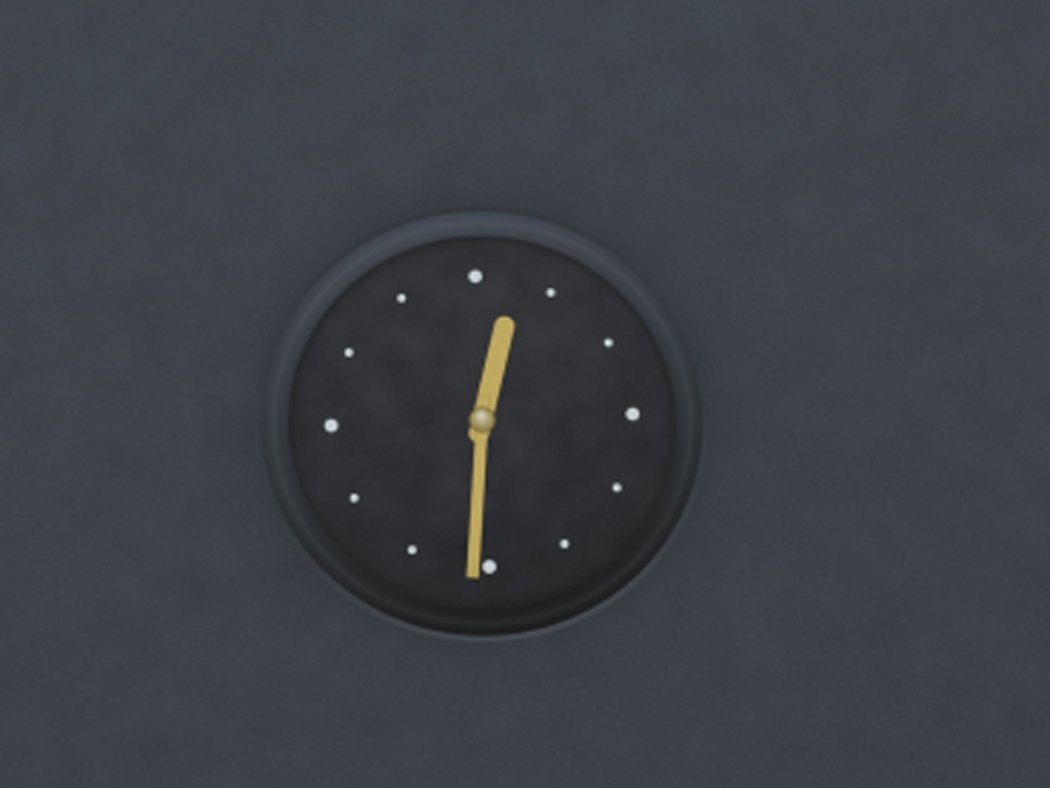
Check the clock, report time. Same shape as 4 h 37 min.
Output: 12 h 31 min
